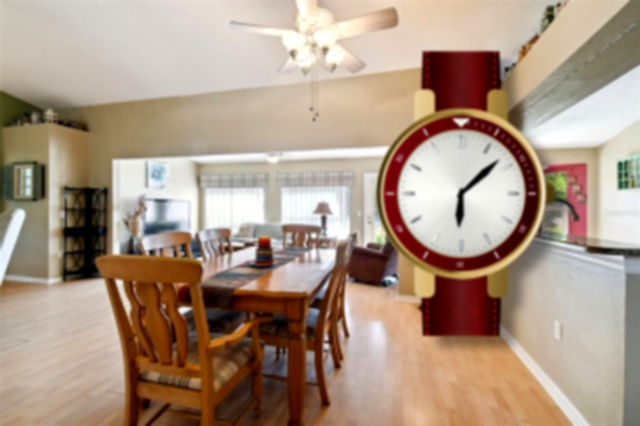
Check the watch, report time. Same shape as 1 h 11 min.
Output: 6 h 08 min
